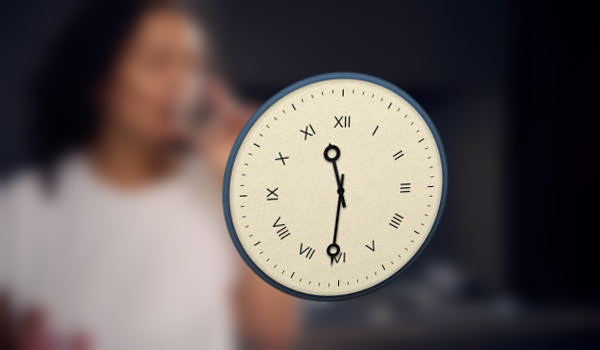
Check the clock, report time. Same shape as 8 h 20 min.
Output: 11 h 31 min
